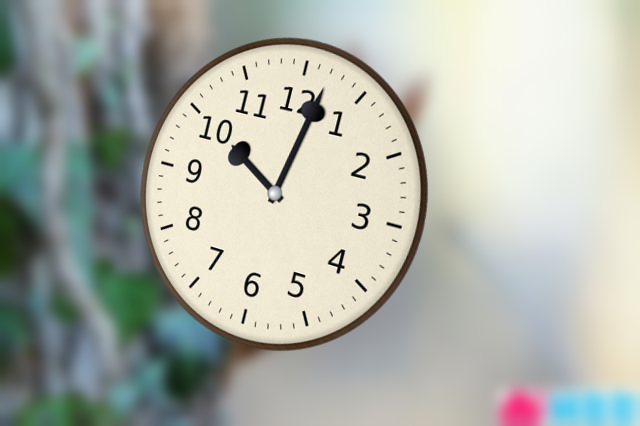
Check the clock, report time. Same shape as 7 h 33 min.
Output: 10 h 02 min
